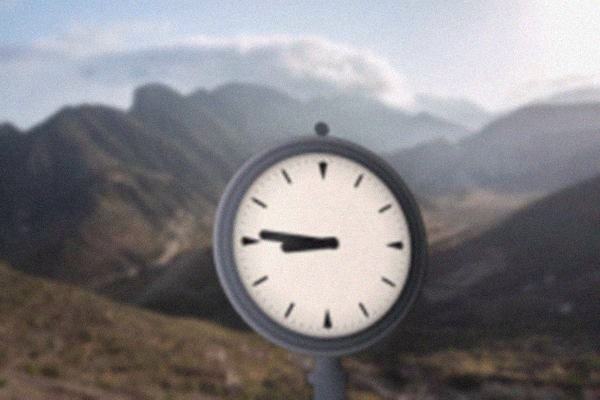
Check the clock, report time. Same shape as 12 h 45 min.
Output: 8 h 46 min
